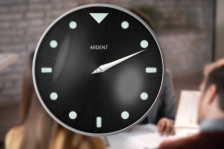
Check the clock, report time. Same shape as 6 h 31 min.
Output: 2 h 11 min
